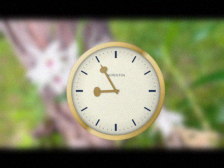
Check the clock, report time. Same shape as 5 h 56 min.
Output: 8 h 55 min
